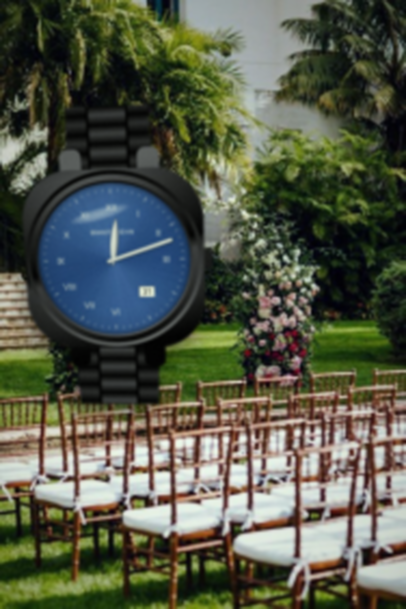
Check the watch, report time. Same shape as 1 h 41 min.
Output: 12 h 12 min
